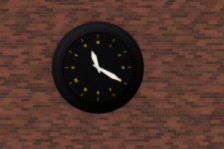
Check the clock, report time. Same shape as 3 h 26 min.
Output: 11 h 20 min
